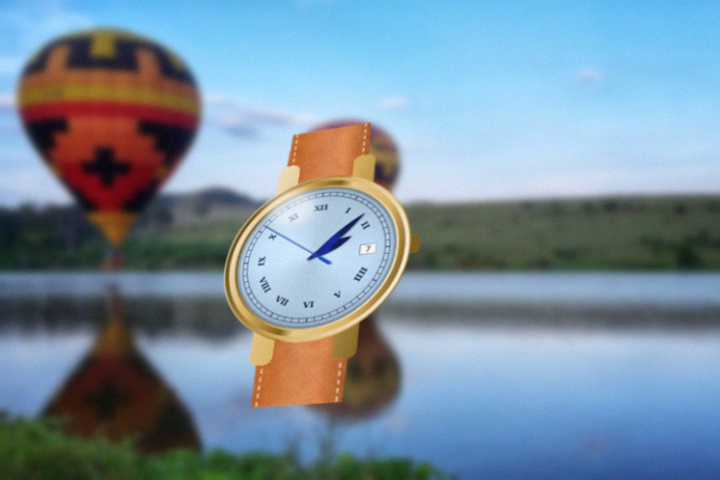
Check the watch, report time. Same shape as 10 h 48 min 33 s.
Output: 2 h 07 min 51 s
